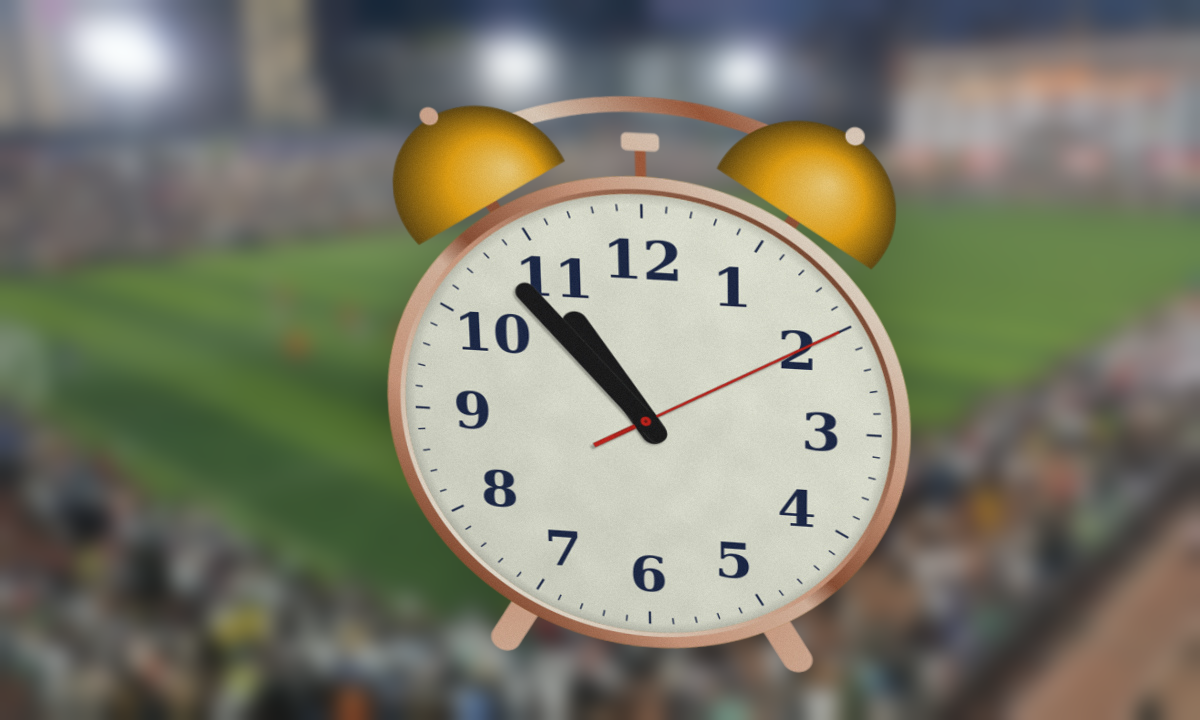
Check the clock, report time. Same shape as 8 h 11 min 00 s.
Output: 10 h 53 min 10 s
